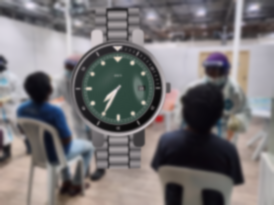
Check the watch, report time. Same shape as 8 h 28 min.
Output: 7 h 35 min
